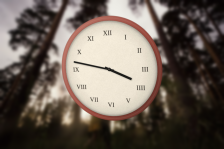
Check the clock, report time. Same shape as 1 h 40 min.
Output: 3 h 47 min
